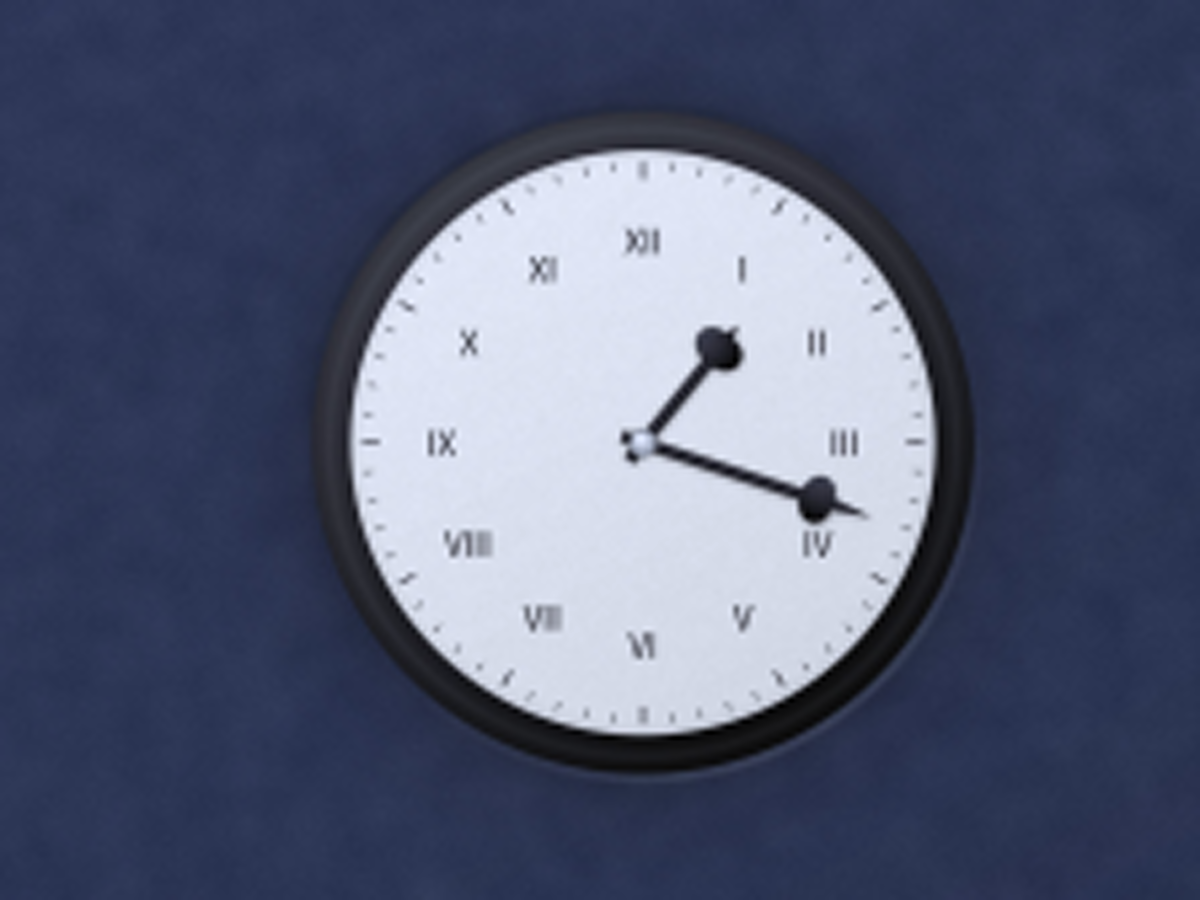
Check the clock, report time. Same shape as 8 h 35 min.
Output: 1 h 18 min
